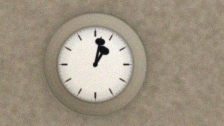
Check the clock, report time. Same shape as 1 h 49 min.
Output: 1 h 02 min
